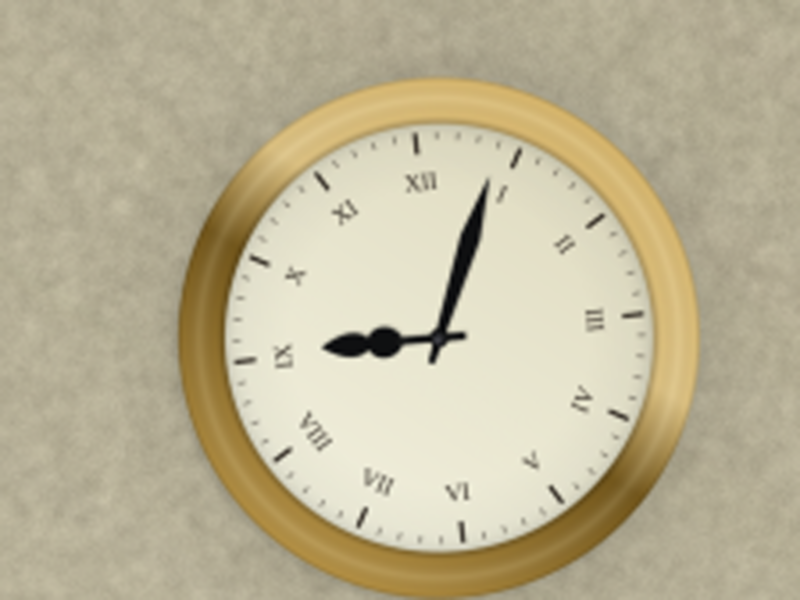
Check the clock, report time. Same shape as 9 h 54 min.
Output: 9 h 04 min
